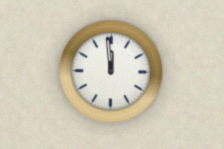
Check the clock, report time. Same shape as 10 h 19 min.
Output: 11 h 59 min
